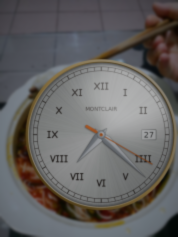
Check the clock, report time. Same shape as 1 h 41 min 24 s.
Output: 7 h 22 min 20 s
